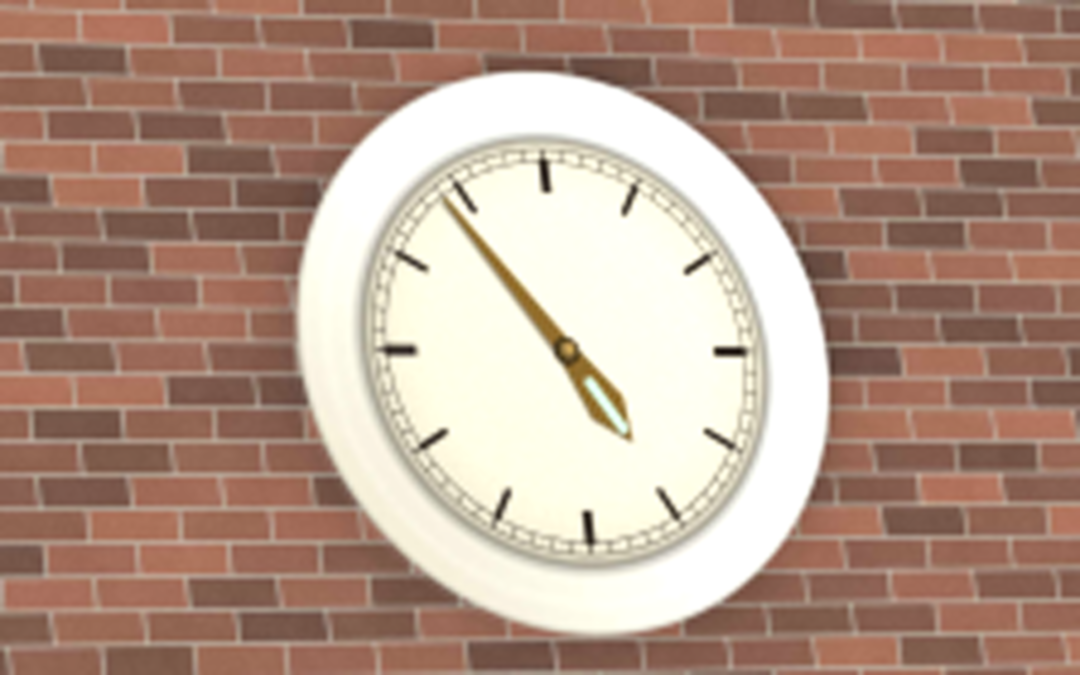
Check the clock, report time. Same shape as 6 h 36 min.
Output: 4 h 54 min
